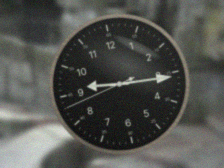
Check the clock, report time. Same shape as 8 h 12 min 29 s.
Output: 9 h 15 min 43 s
